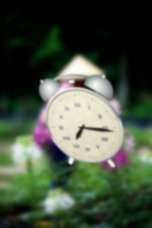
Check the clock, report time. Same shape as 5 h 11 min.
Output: 7 h 16 min
